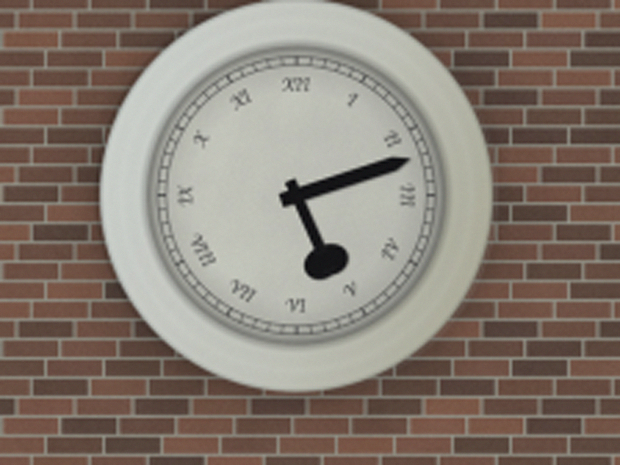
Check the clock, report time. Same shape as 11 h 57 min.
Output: 5 h 12 min
